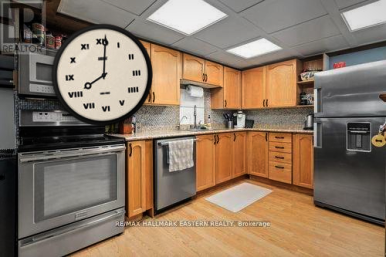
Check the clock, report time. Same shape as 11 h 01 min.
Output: 8 h 01 min
